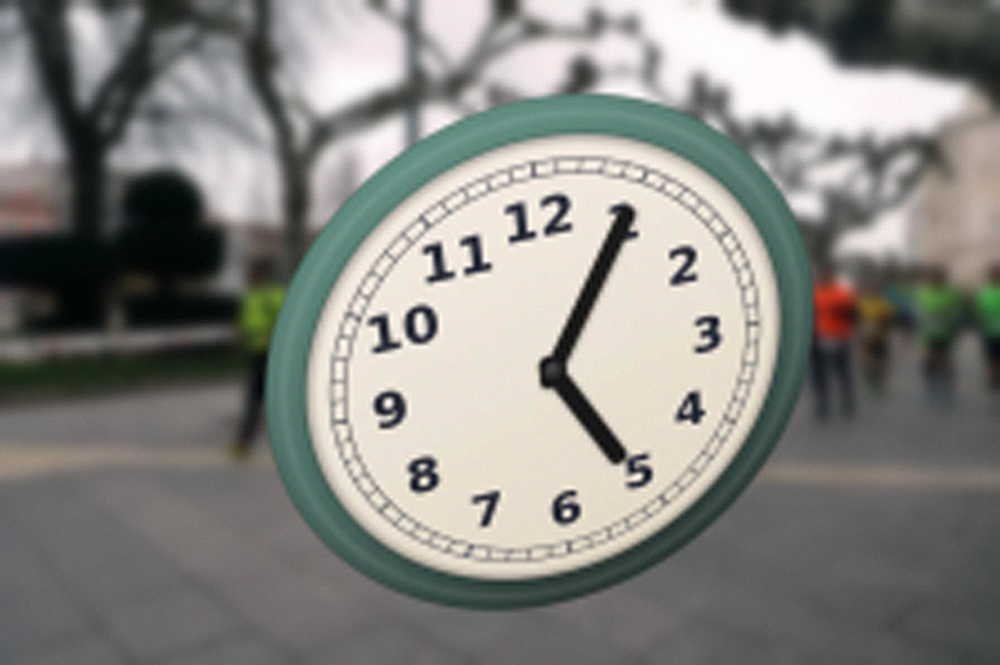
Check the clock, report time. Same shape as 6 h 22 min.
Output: 5 h 05 min
